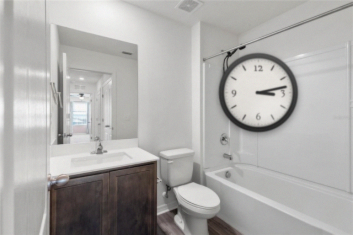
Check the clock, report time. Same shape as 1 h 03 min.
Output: 3 h 13 min
